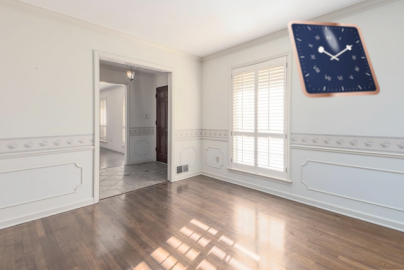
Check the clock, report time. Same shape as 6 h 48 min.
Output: 10 h 10 min
